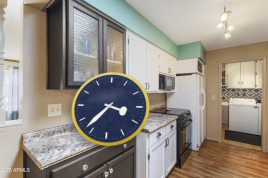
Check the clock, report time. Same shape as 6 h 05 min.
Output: 3 h 37 min
